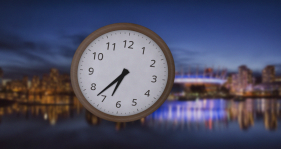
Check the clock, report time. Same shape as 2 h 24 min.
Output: 6 h 37 min
